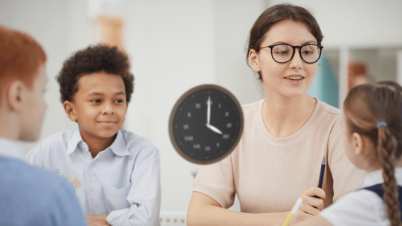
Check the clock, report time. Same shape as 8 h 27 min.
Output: 4 h 00 min
